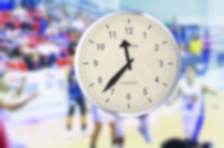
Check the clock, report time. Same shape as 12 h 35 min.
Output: 11 h 37 min
